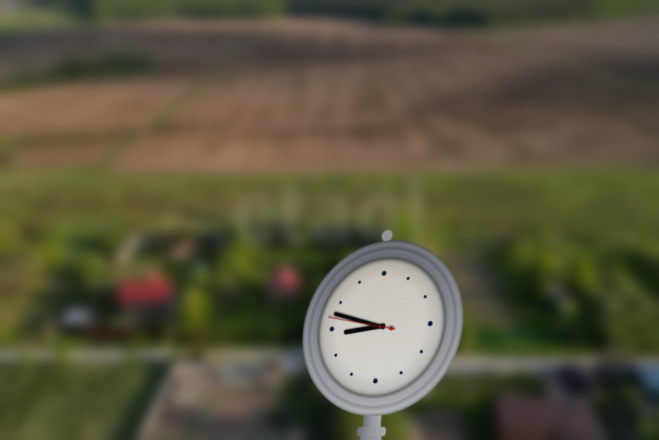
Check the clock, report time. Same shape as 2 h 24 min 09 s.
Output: 8 h 47 min 47 s
